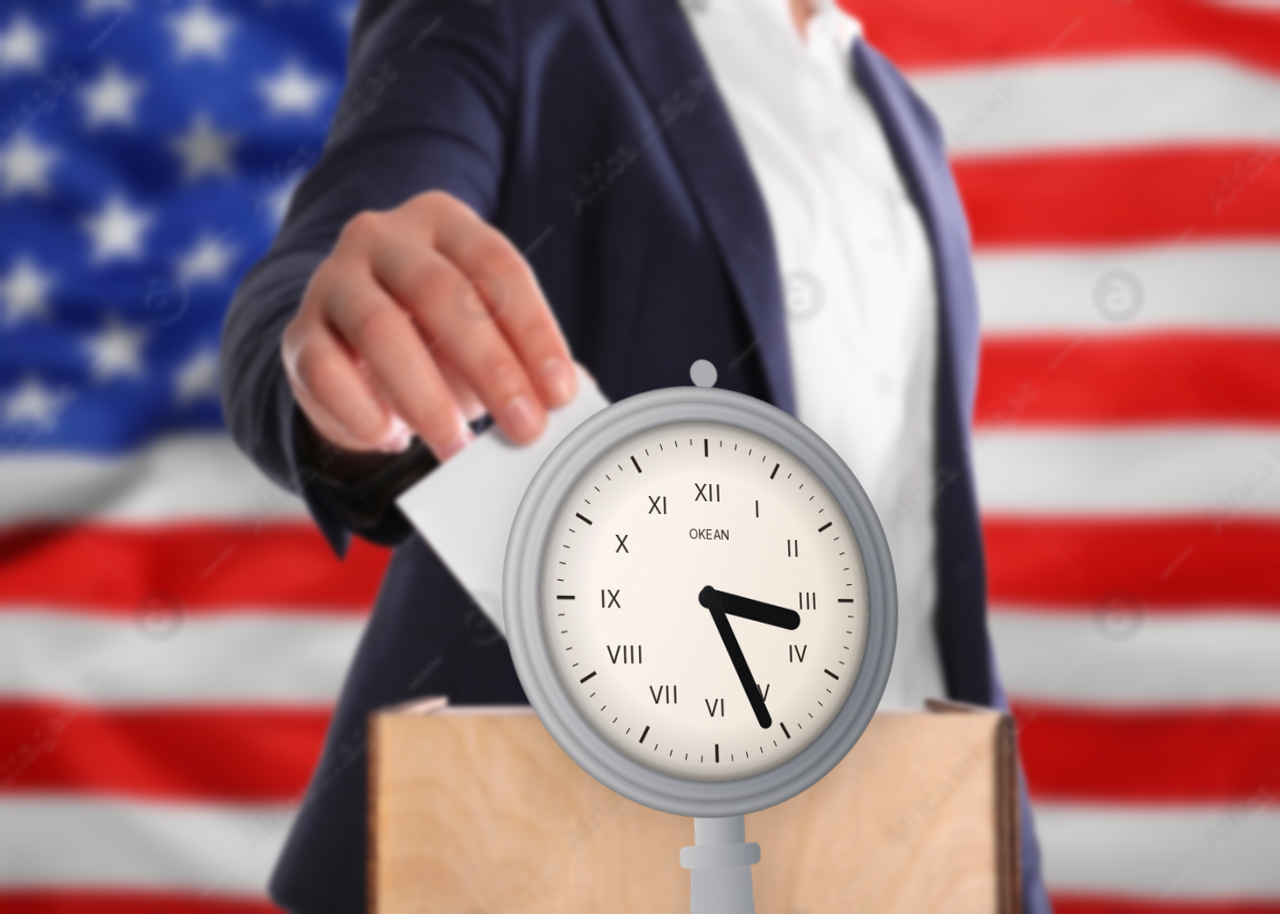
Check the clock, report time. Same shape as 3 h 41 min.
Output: 3 h 26 min
